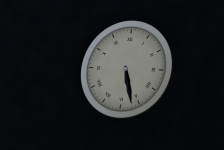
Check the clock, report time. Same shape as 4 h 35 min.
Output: 5 h 27 min
